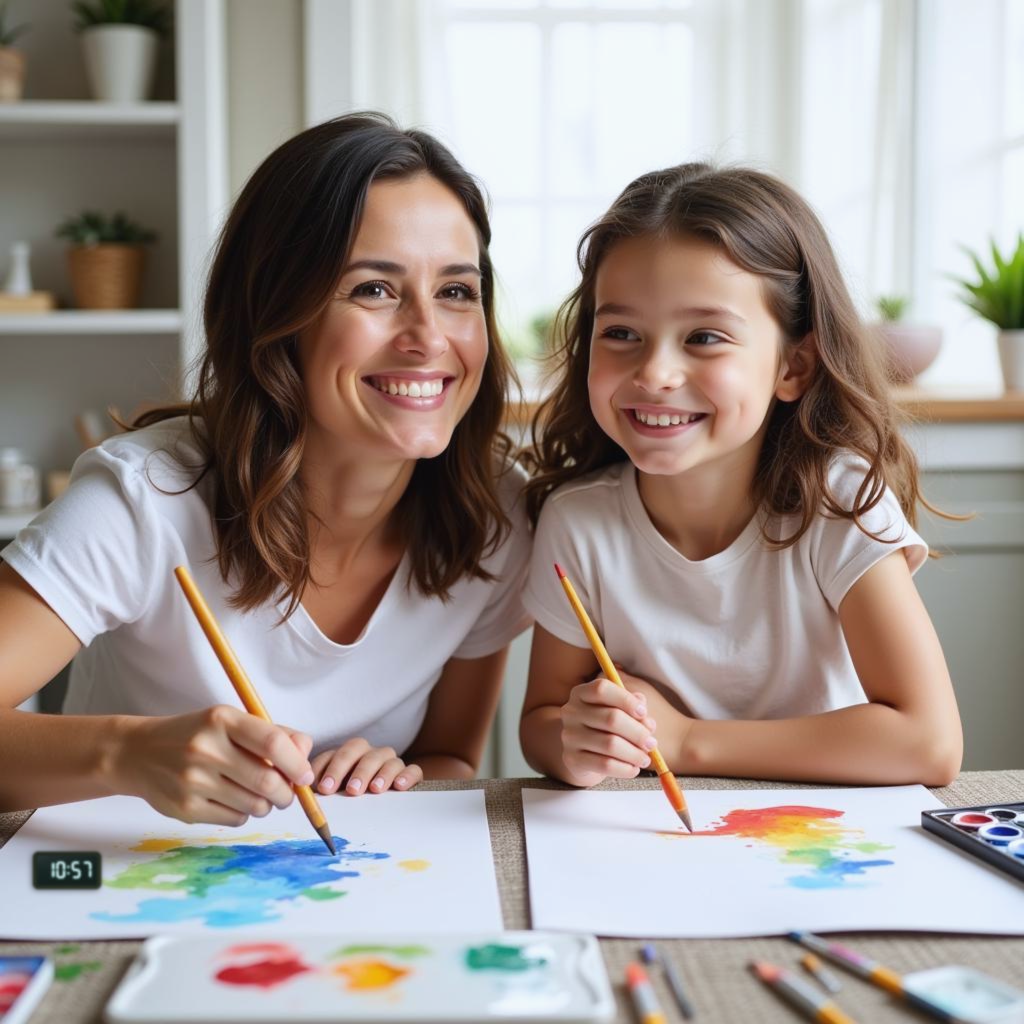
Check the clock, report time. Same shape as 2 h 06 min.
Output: 10 h 57 min
